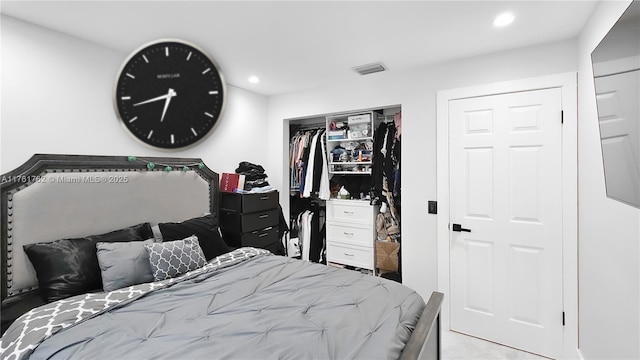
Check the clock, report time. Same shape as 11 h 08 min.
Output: 6 h 43 min
